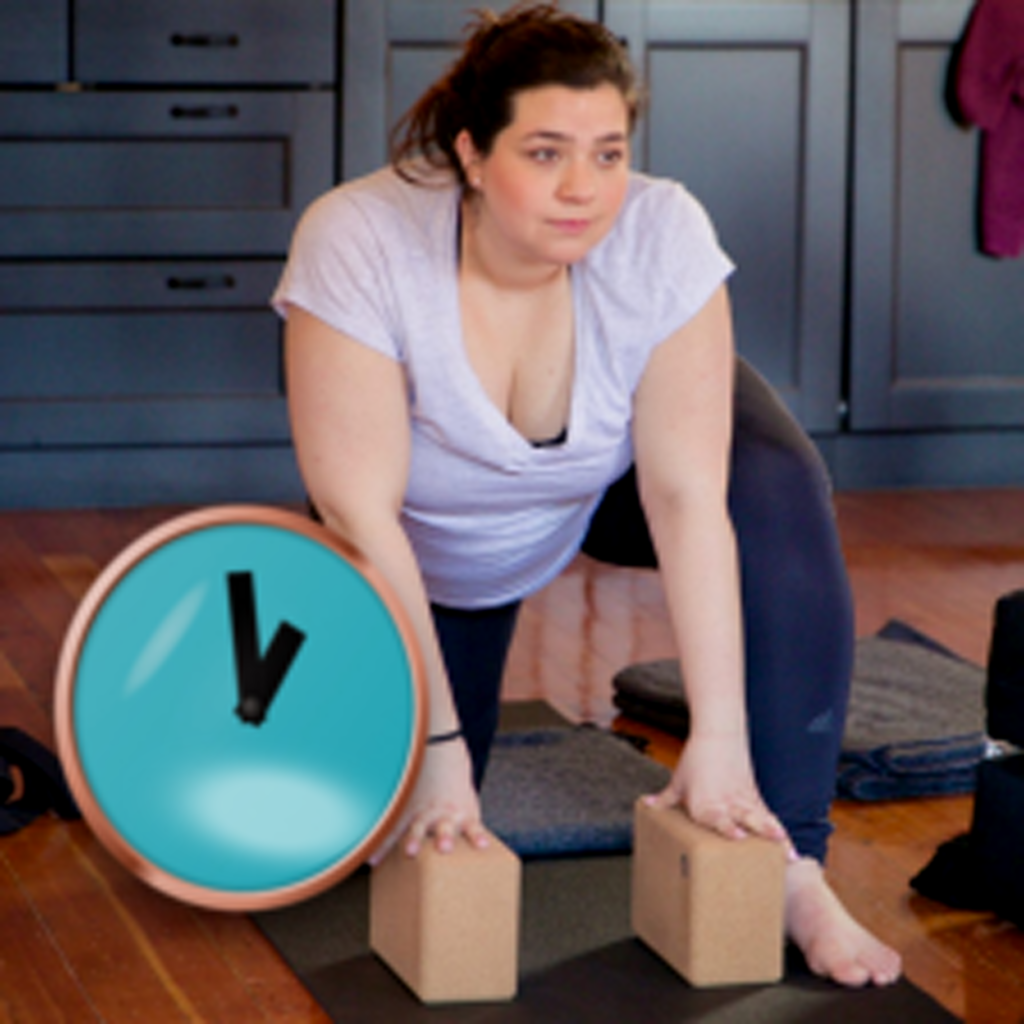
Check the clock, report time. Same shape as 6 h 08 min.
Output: 12 h 59 min
